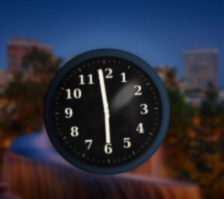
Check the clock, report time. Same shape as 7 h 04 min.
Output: 5 h 59 min
